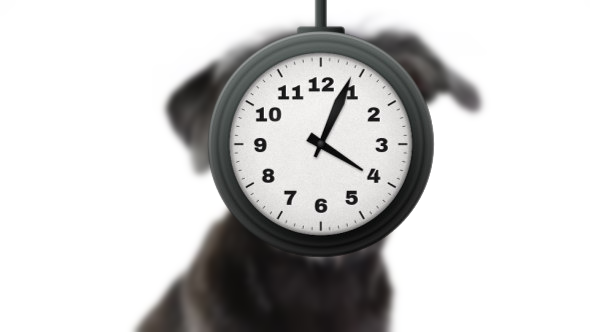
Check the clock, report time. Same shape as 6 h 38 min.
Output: 4 h 04 min
